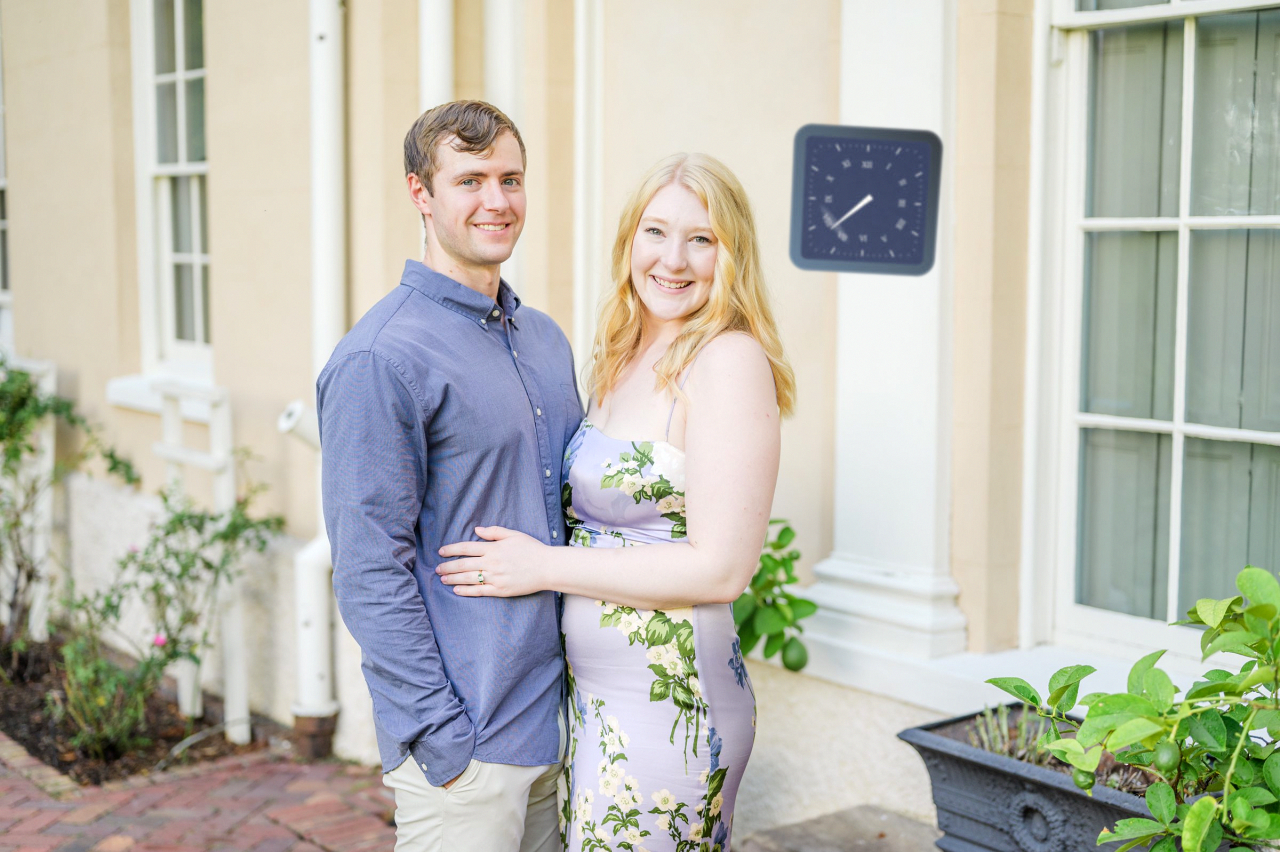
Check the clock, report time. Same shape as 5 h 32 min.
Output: 7 h 38 min
